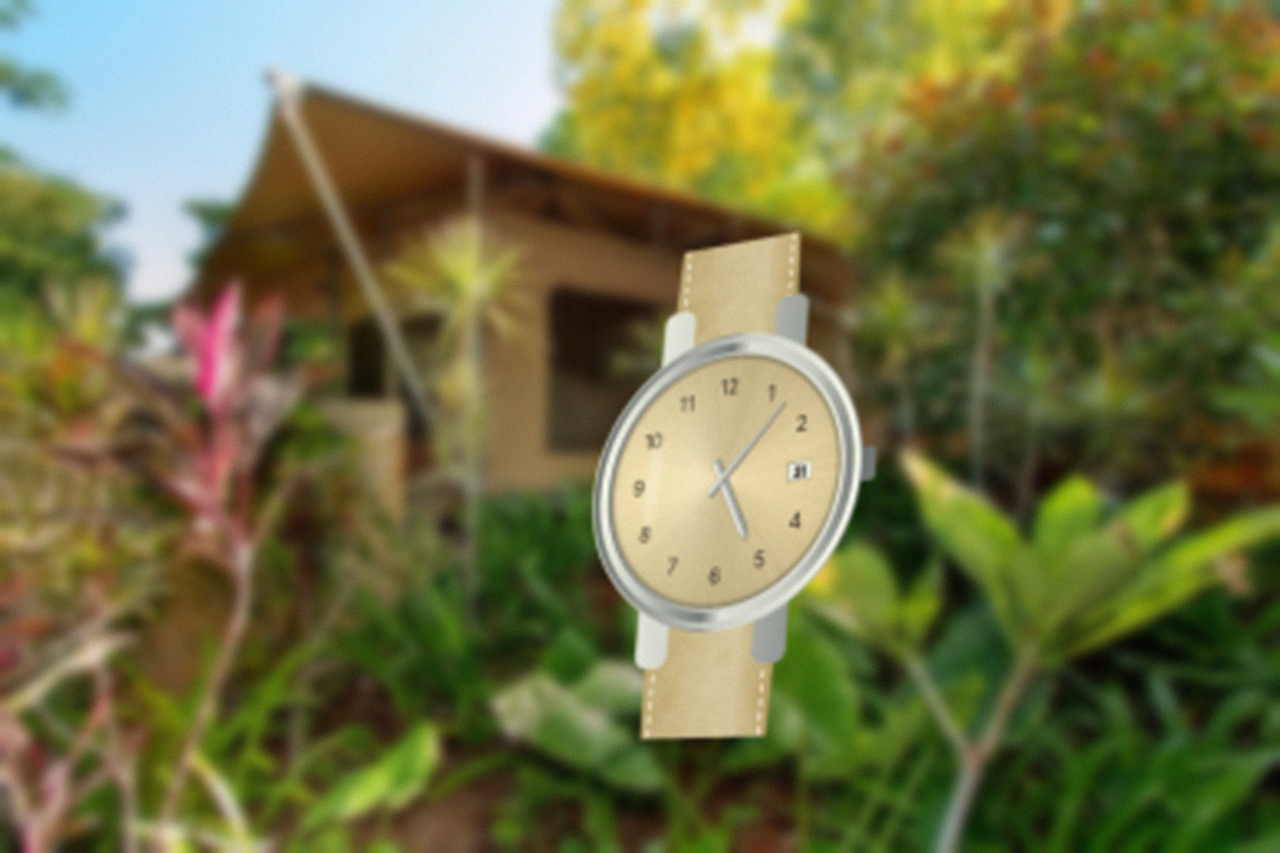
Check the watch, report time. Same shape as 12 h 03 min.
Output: 5 h 07 min
